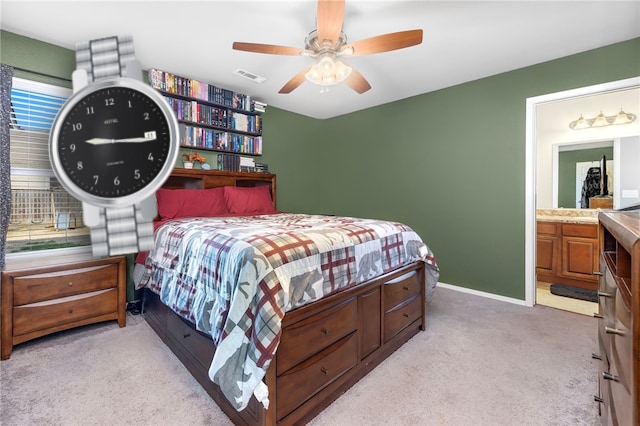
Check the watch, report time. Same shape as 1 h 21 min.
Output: 9 h 16 min
